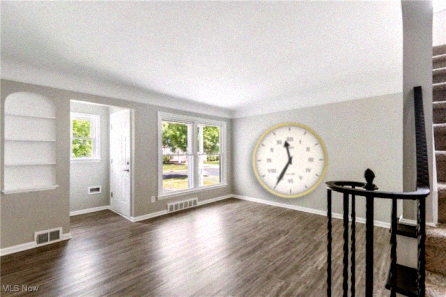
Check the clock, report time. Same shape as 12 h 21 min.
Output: 11 h 35 min
